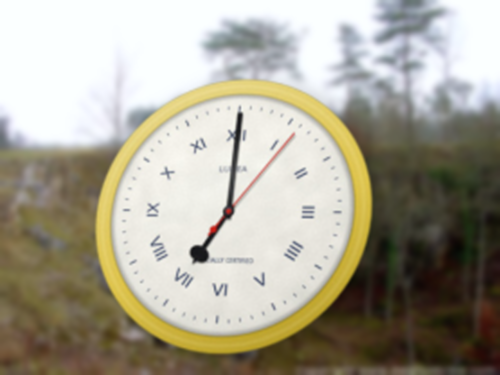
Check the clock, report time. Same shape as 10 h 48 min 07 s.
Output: 7 h 00 min 06 s
